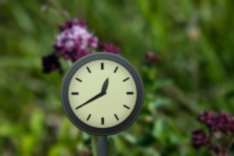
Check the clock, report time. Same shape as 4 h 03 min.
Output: 12 h 40 min
